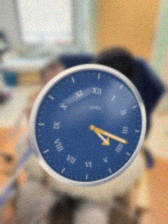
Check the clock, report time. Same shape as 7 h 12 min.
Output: 4 h 18 min
